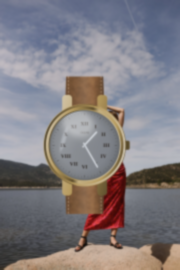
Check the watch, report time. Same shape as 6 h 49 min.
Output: 1 h 25 min
